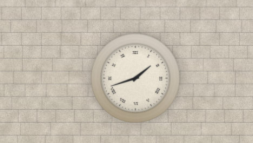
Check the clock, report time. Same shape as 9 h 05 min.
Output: 1 h 42 min
